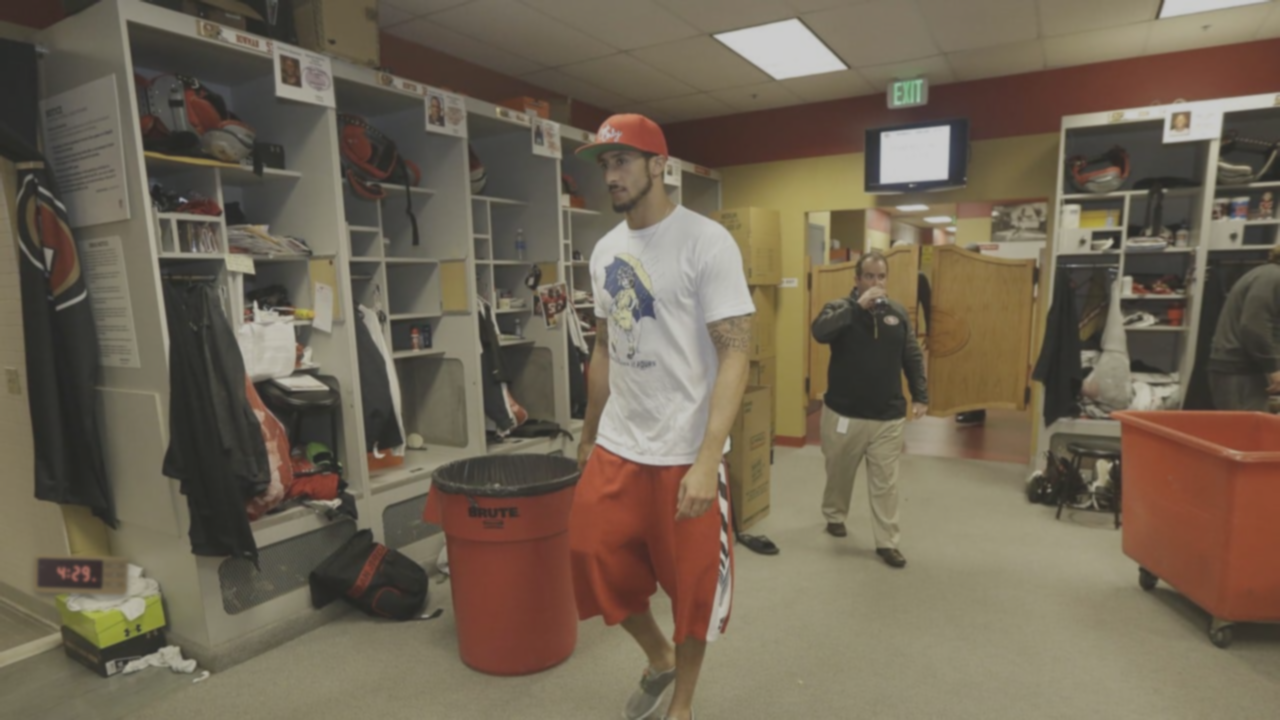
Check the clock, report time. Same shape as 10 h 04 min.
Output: 4 h 29 min
